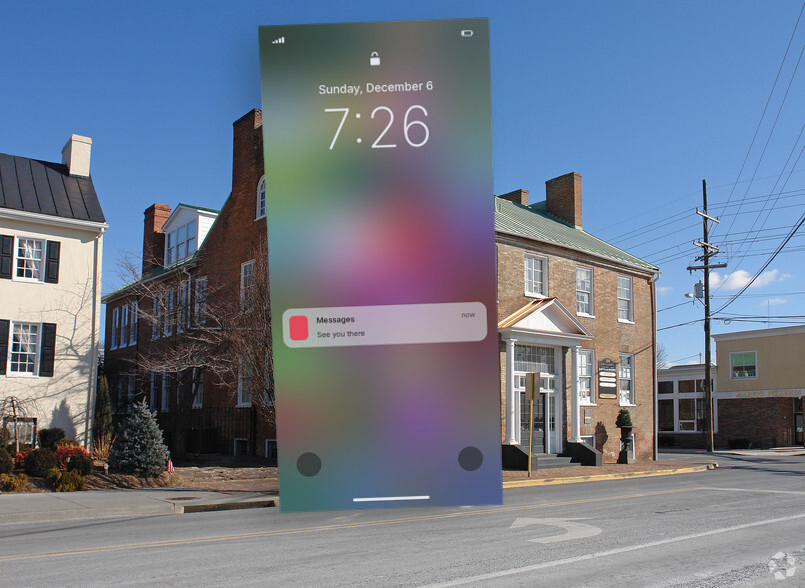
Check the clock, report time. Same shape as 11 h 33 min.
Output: 7 h 26 min
